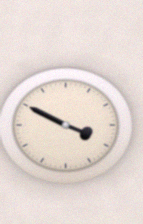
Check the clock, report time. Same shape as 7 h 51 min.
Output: 3 h 50 min
